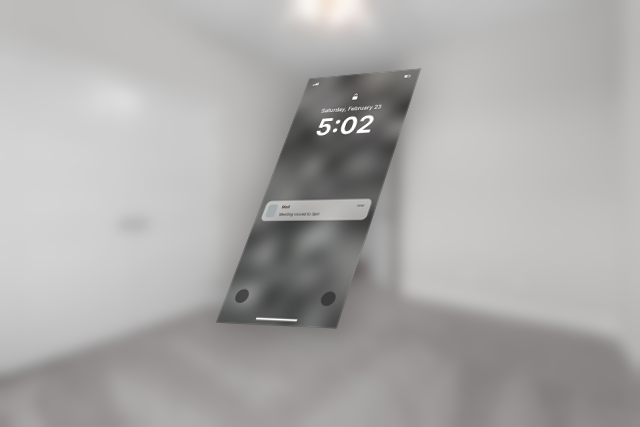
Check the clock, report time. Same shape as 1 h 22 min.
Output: 5 h 02 min
